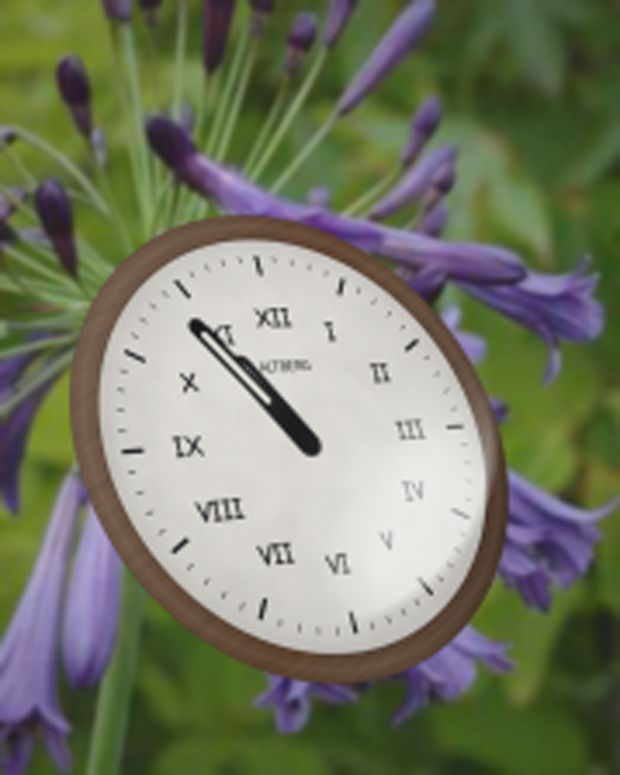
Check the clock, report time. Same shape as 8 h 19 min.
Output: 10 h 54 min
